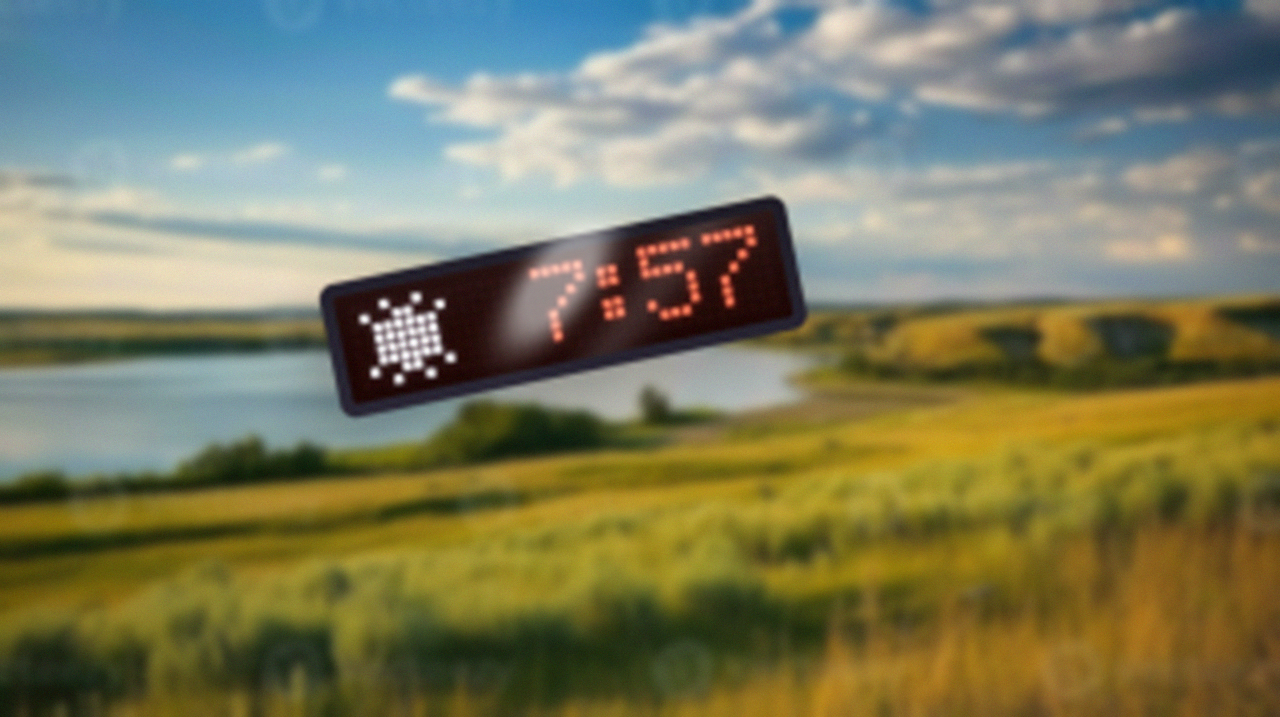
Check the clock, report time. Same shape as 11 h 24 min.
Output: 7 h 57 min
